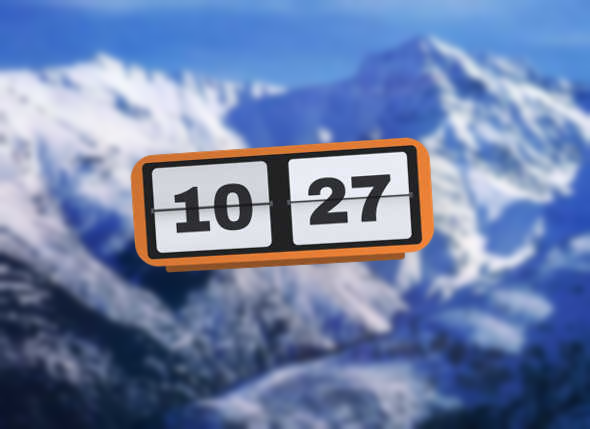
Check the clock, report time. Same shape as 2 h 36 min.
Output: 10 h 27 min
